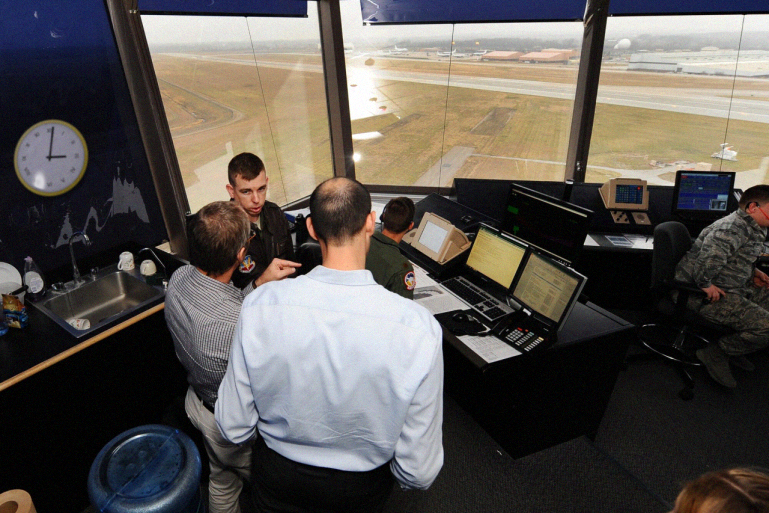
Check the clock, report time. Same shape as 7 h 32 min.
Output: 3 h 01 min
